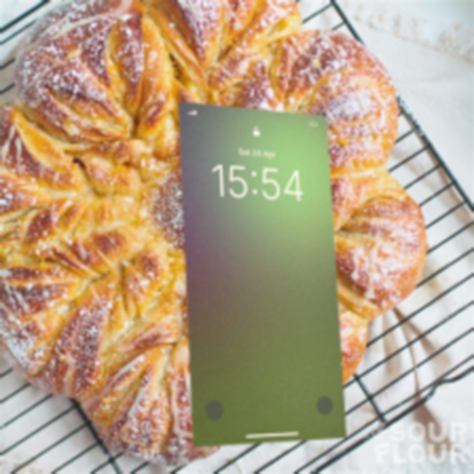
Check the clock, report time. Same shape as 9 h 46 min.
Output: 15 h 54 min
